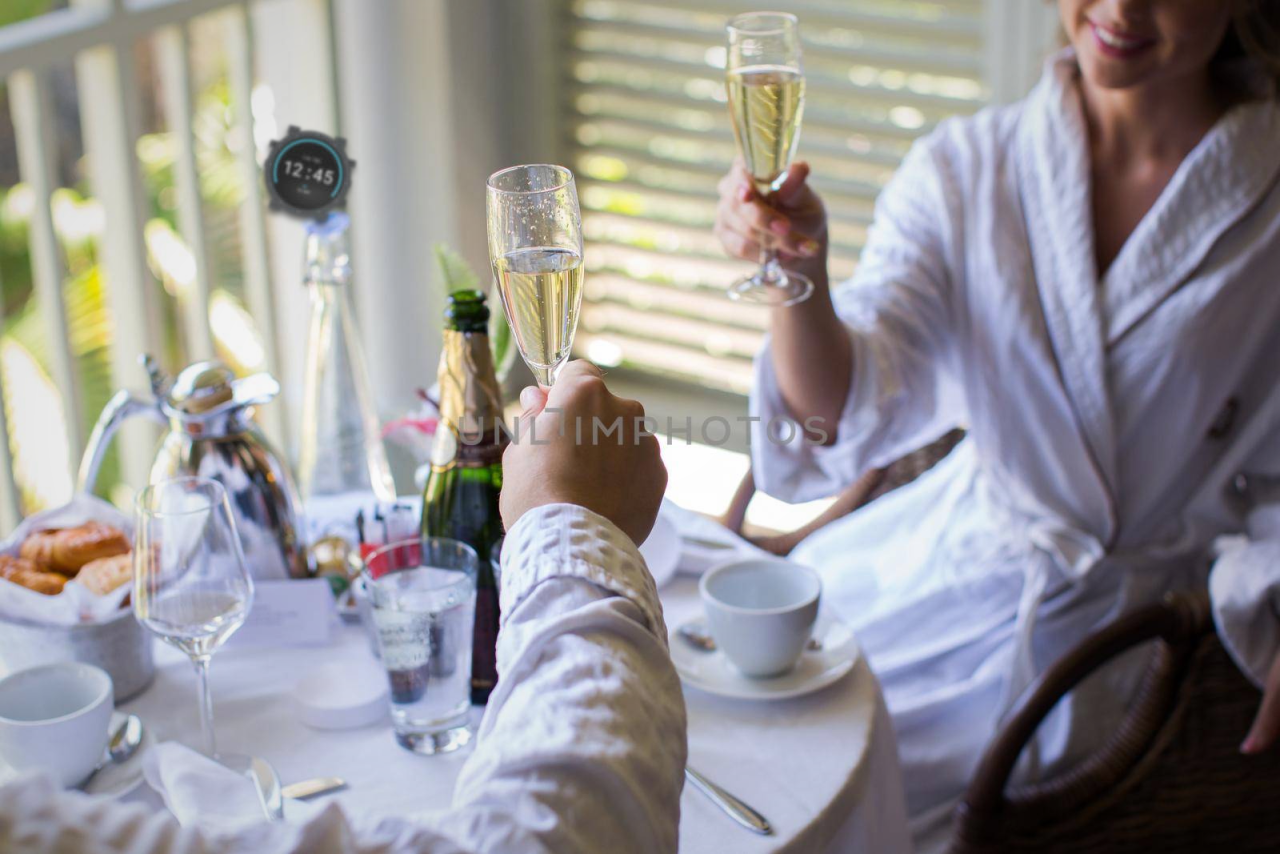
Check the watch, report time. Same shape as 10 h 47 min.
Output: 12 h 45 min
